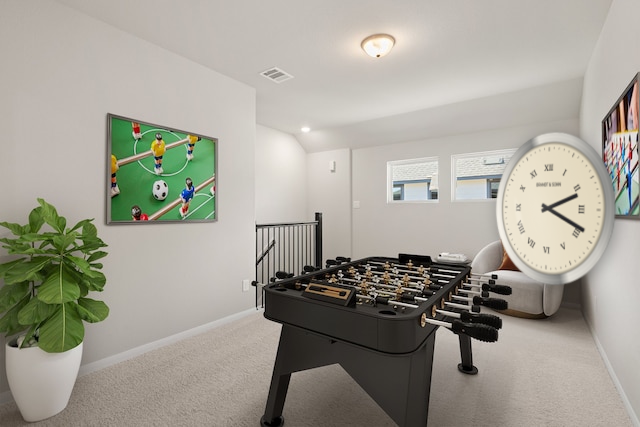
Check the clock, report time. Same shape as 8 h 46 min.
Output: 2 h 19 min
